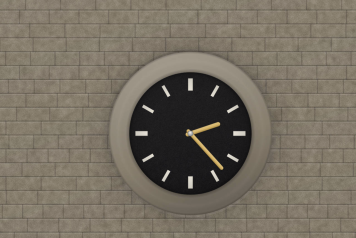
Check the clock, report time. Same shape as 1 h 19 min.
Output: 2 h 23 min
